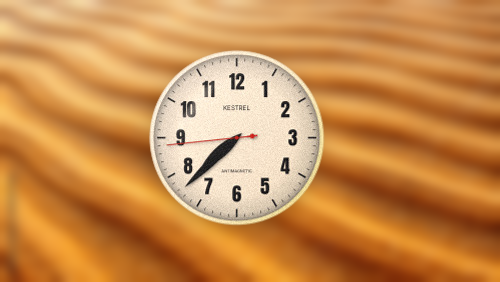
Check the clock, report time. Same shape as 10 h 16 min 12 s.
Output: 7 h 37 min 44 s
